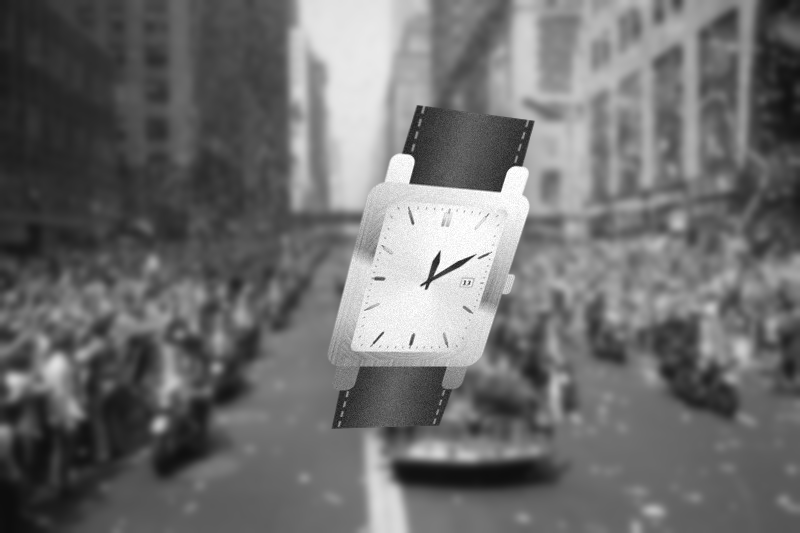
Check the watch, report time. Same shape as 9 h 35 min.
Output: 12 h 09 min
